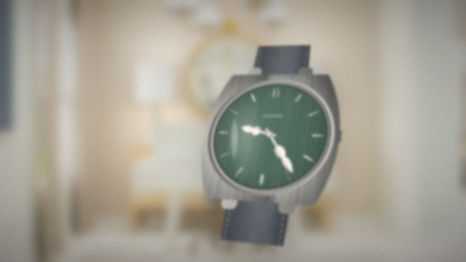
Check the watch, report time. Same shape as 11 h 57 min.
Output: 9 h 24 min
